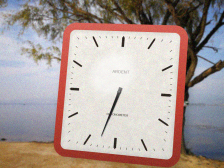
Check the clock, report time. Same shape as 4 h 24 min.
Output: 6 h 33 min
